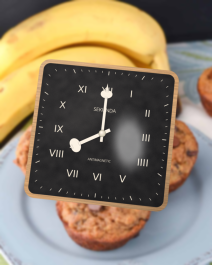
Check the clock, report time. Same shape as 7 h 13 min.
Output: 8 h 00 min
